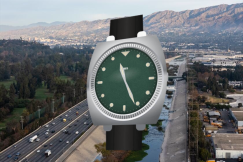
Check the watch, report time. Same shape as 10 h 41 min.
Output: 11 h 26 min
